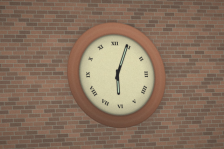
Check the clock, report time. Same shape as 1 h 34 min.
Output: 6 h 04 min
